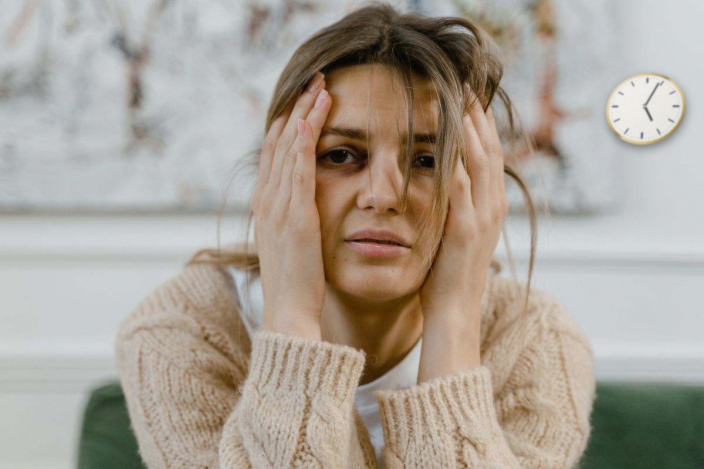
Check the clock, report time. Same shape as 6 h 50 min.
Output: 5 h 04 min
